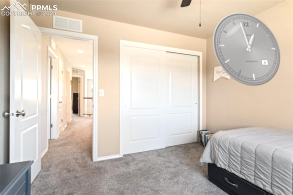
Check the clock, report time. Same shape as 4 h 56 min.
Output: 12 h 58 min
